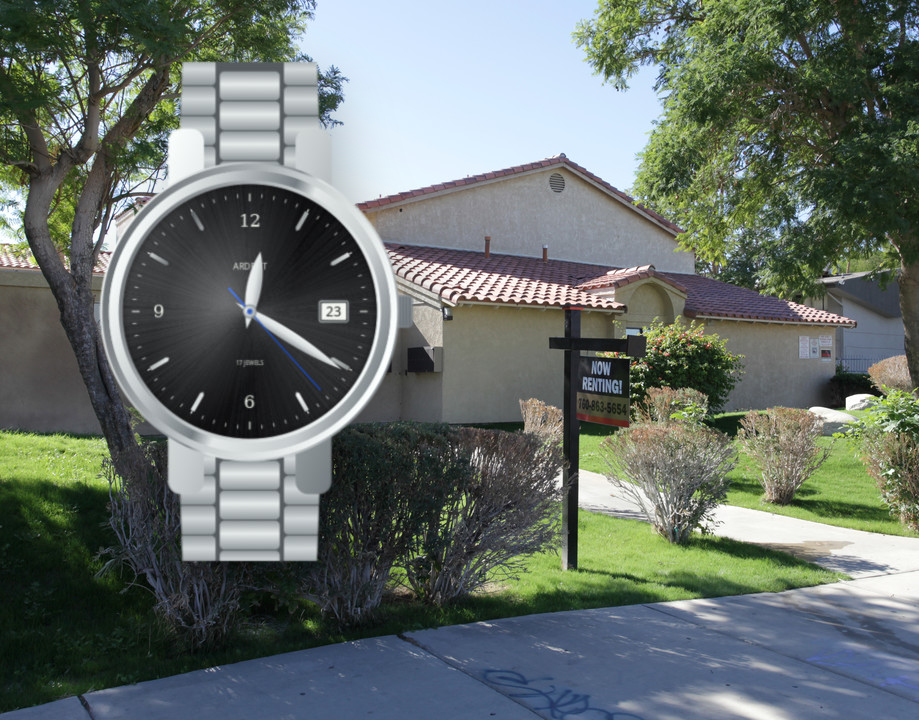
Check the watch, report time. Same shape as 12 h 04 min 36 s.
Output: 12 h 20 min 23 s
